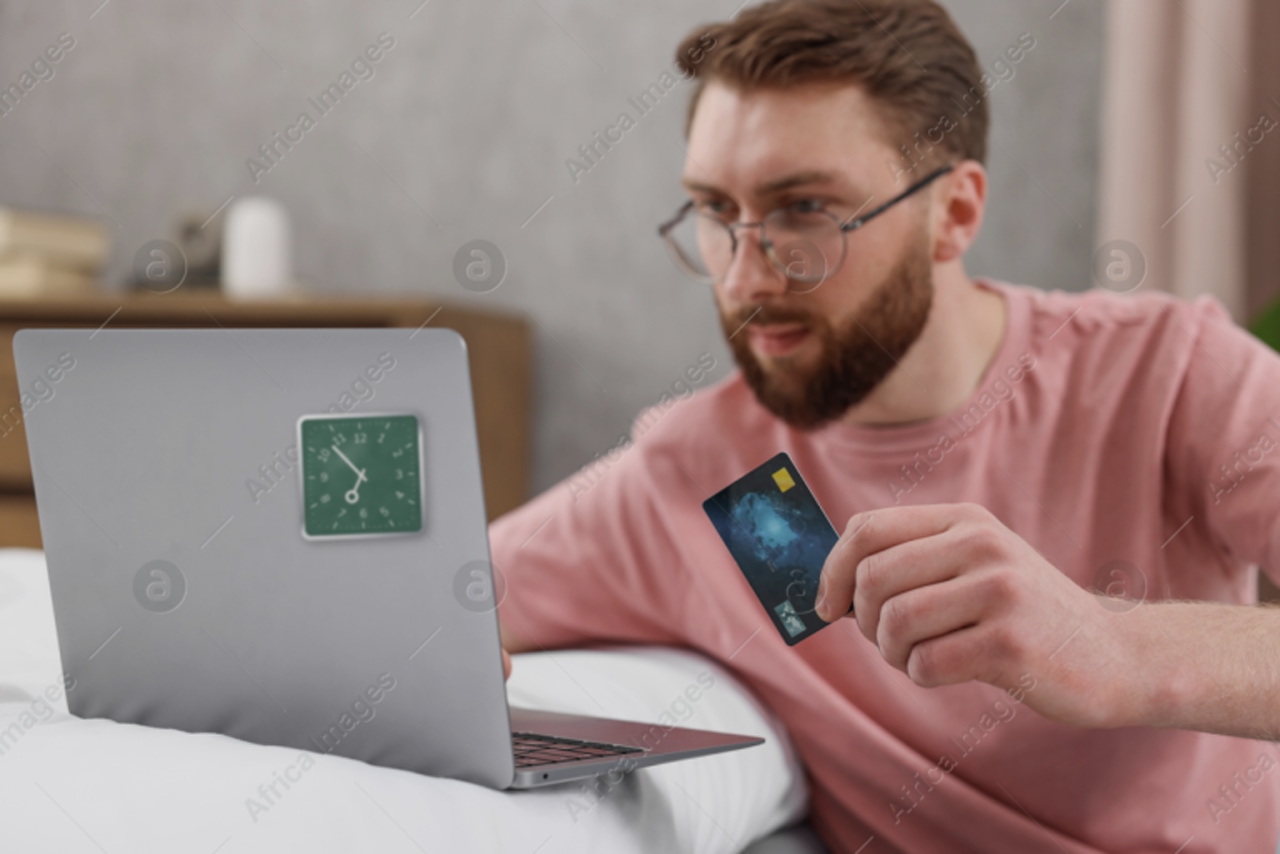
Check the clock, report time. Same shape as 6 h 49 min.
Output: 6 h 53 min
